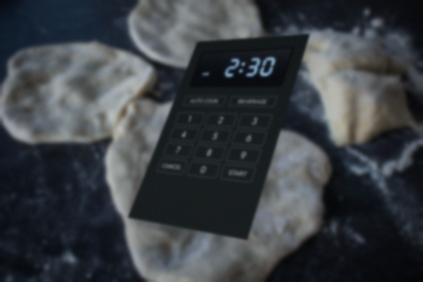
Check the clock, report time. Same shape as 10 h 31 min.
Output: 2 h 30 min
